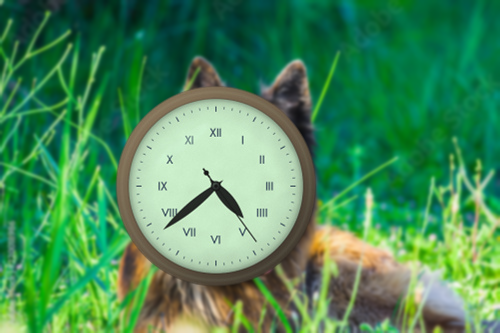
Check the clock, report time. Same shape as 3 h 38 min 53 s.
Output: 4 h 38 min 24 s
